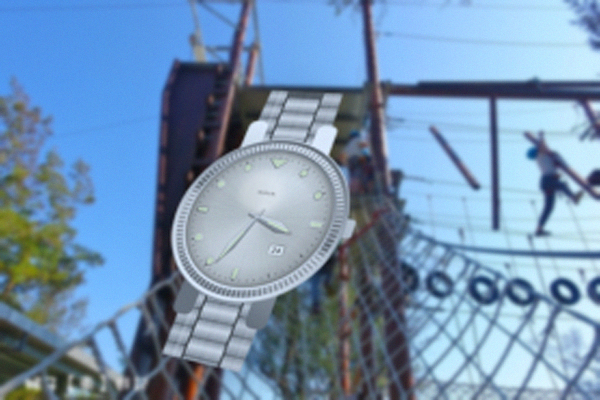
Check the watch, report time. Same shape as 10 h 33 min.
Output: 3 h 34 min
